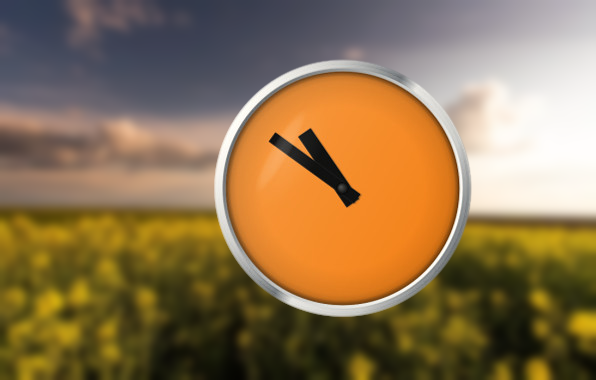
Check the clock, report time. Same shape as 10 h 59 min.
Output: 10 h 51 min
